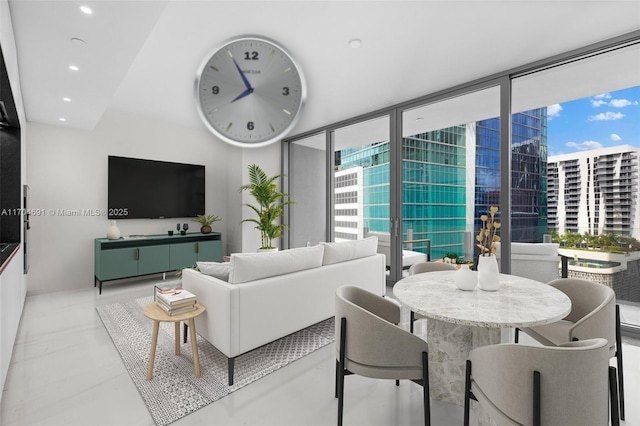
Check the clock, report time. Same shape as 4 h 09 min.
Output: 7 h 55 min
